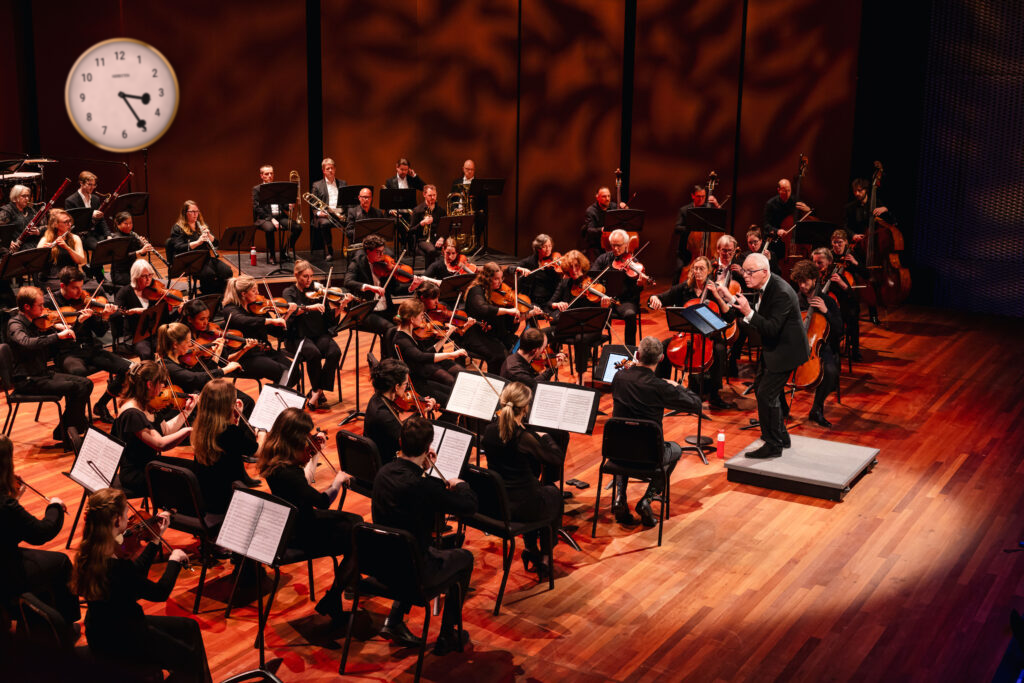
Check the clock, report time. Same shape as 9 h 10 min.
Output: 3 h 25 min
